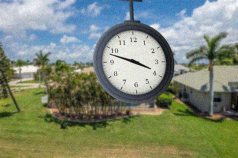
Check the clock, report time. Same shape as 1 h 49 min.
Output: 3 h 48 min
